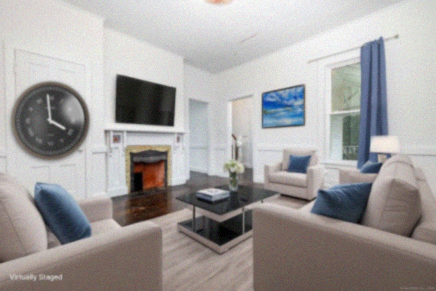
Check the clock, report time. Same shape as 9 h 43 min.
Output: 3 h 59 min
